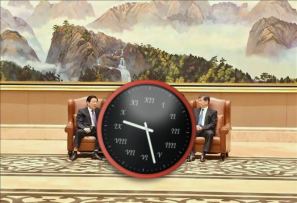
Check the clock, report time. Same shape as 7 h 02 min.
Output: 9 h 27 min
